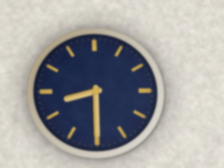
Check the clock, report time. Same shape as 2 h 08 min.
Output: 8 h 30 min
